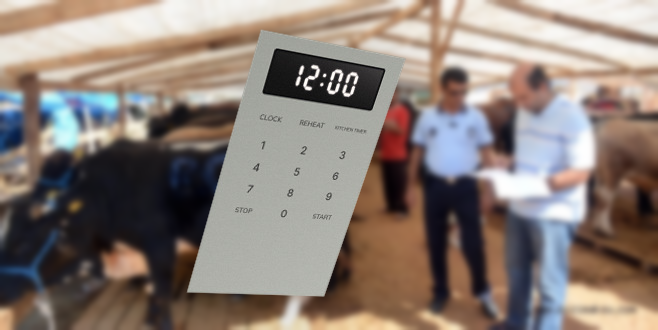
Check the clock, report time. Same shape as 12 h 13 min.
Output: 12 h 00 min
